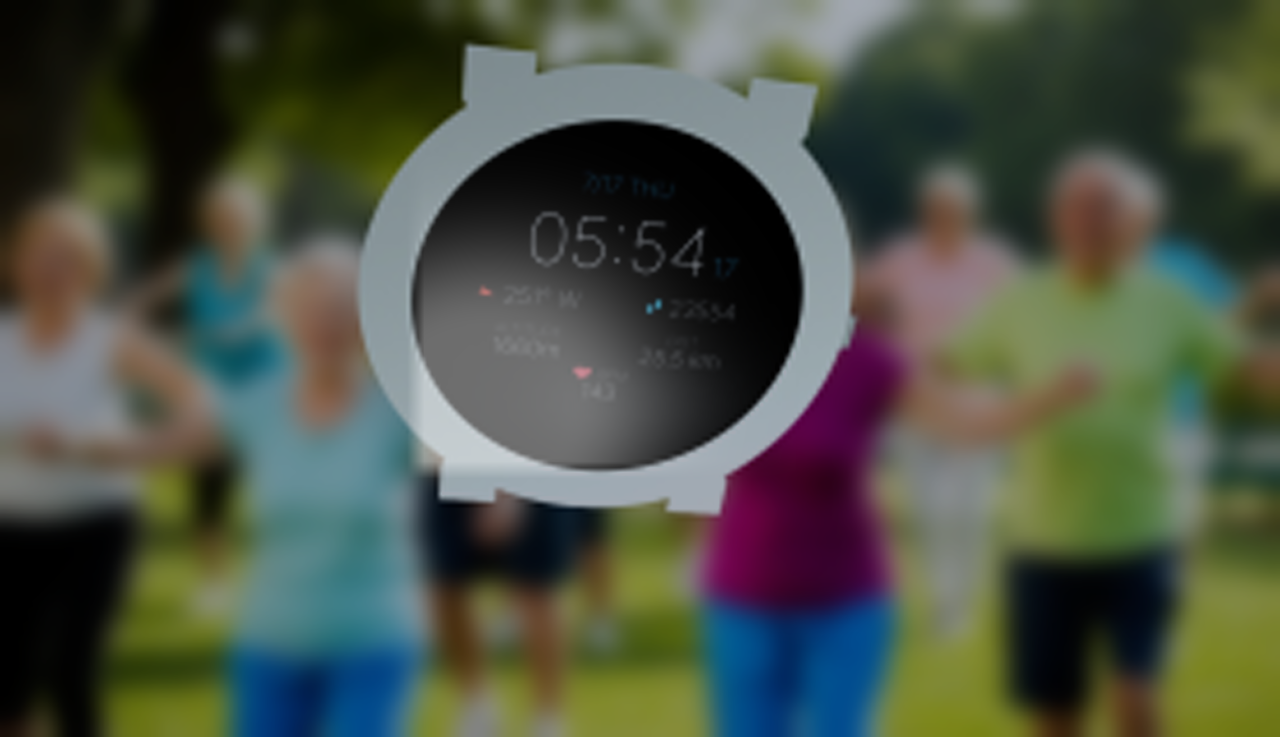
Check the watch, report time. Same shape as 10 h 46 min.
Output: 5 h 54 min
